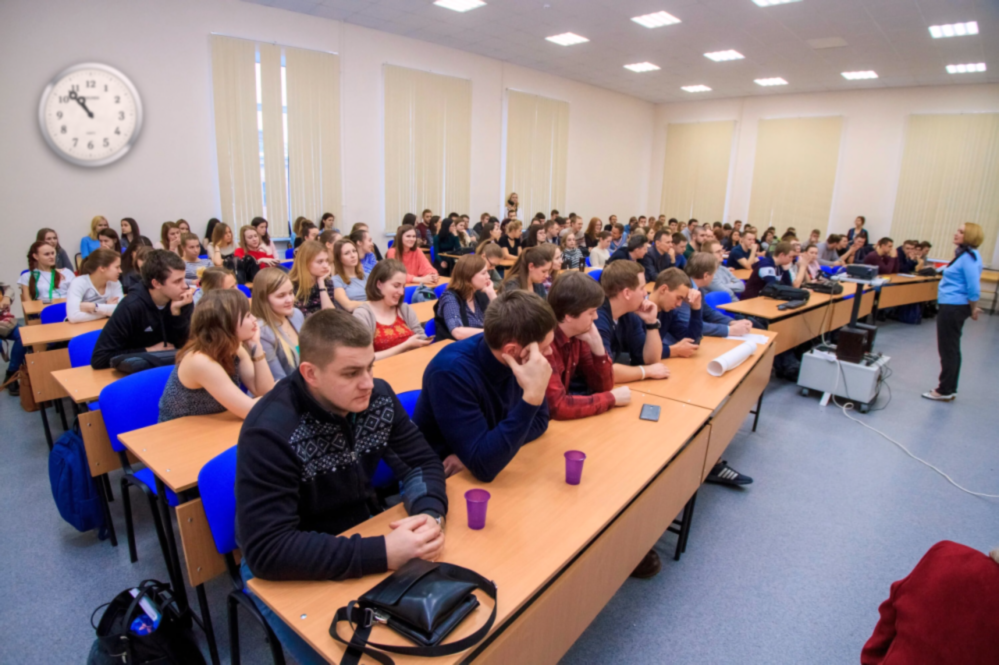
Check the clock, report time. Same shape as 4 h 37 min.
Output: 10 h 53 min
